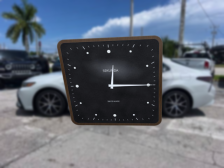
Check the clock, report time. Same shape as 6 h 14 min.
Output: 12 h 15 min
